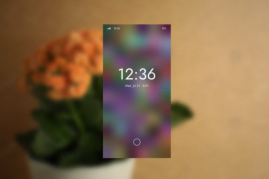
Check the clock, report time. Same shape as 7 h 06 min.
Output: 12 h 36 min
